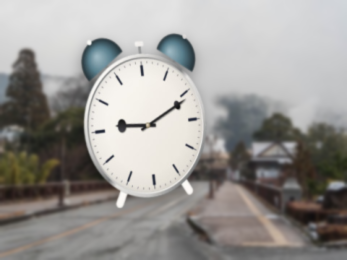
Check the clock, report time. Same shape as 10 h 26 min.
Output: 9 h 11 min
